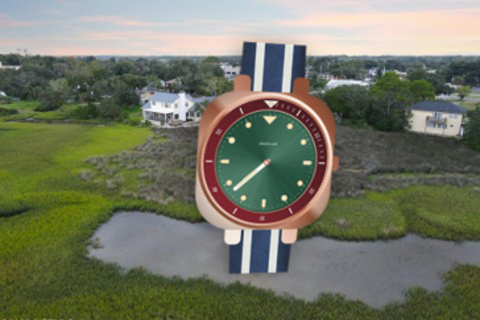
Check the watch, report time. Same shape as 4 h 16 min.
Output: 7 h 38 min
